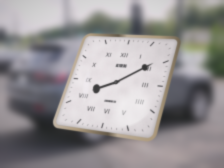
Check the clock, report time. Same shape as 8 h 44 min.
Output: 8 h 09 min
